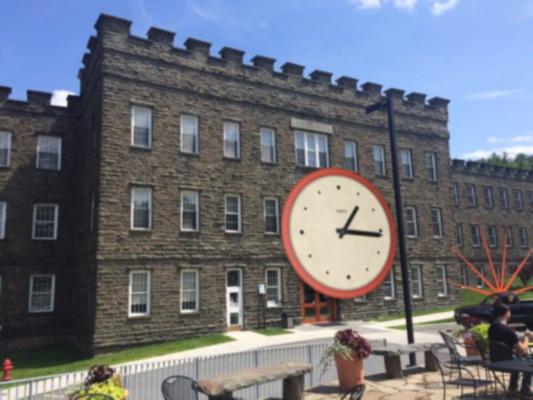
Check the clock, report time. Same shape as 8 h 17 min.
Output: 1 h 16 min
